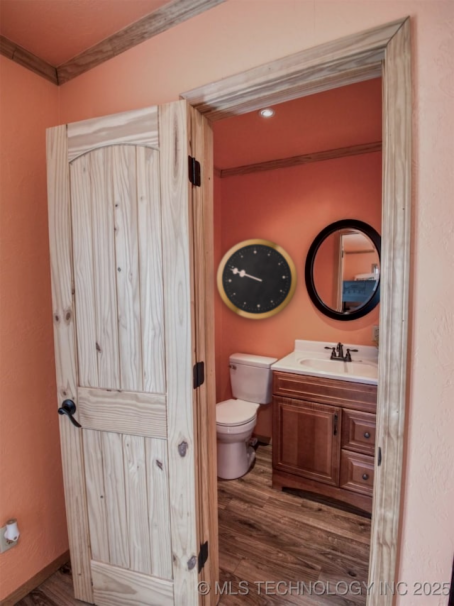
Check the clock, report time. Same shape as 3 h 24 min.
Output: 9 h 49 min
